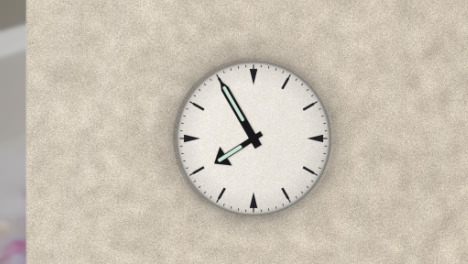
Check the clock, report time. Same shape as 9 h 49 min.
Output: 7 h 55 min
